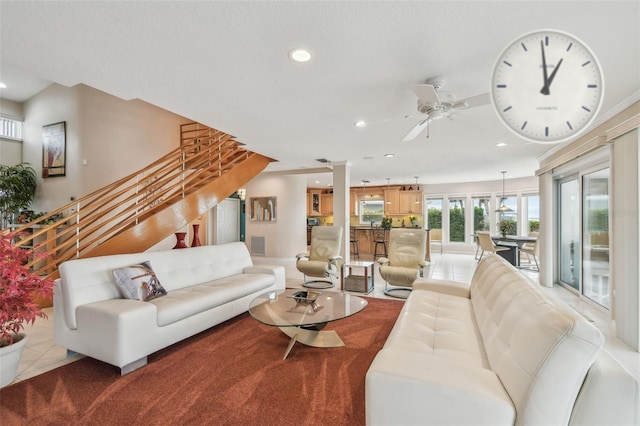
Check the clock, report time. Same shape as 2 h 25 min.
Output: 12 h 59 min
